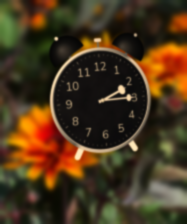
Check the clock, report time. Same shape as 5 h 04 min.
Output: 2 h 15 min
